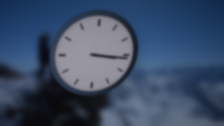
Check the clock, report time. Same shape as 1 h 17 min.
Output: 3 h 16 min
